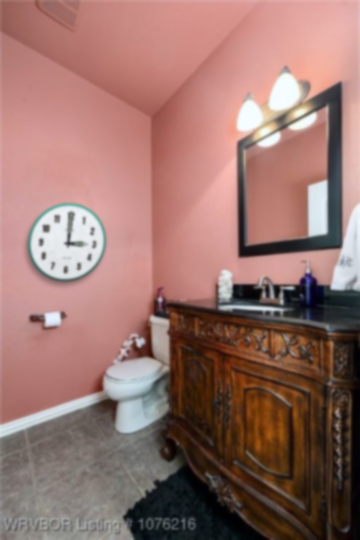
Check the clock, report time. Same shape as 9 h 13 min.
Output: 3 h 00 min
